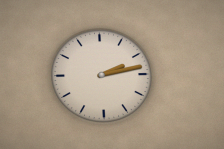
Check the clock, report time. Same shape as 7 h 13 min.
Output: 2 h 13 min
